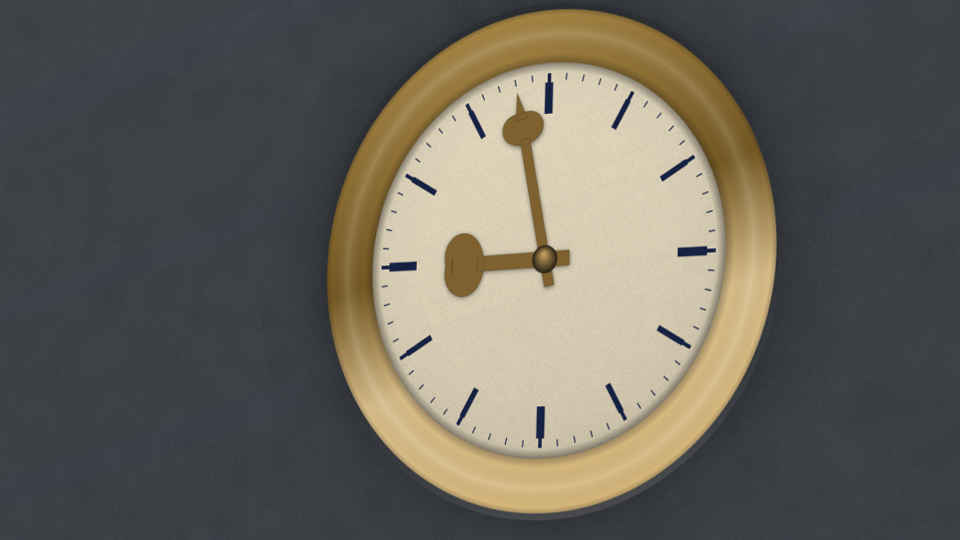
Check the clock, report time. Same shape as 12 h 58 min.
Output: 8 h 58 min
